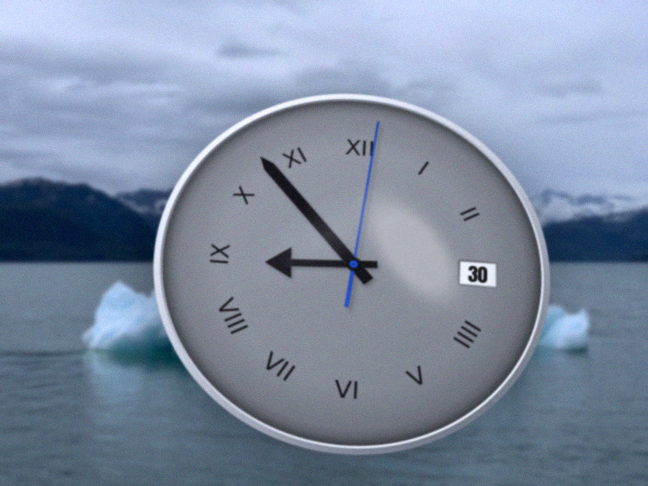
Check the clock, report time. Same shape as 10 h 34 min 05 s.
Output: 8 h 53 min 01 s
